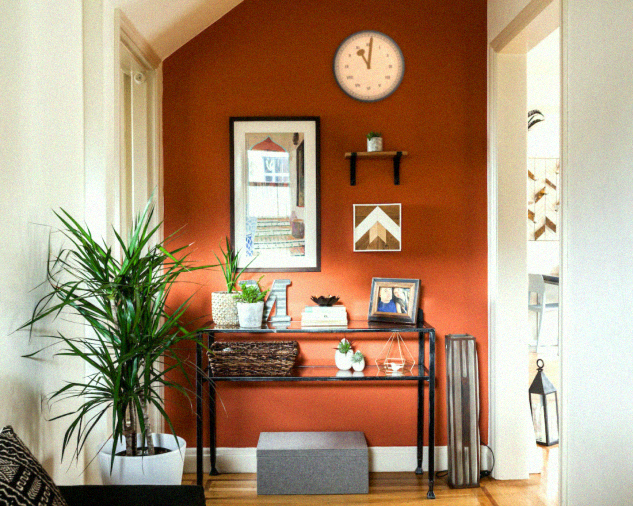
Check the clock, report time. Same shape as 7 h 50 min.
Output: 11 h 01 min
